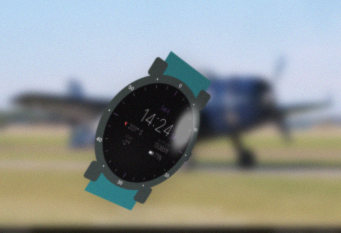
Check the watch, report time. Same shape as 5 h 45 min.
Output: 14 h 24 min
